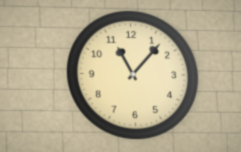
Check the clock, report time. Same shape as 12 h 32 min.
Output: 11 h 07 min
